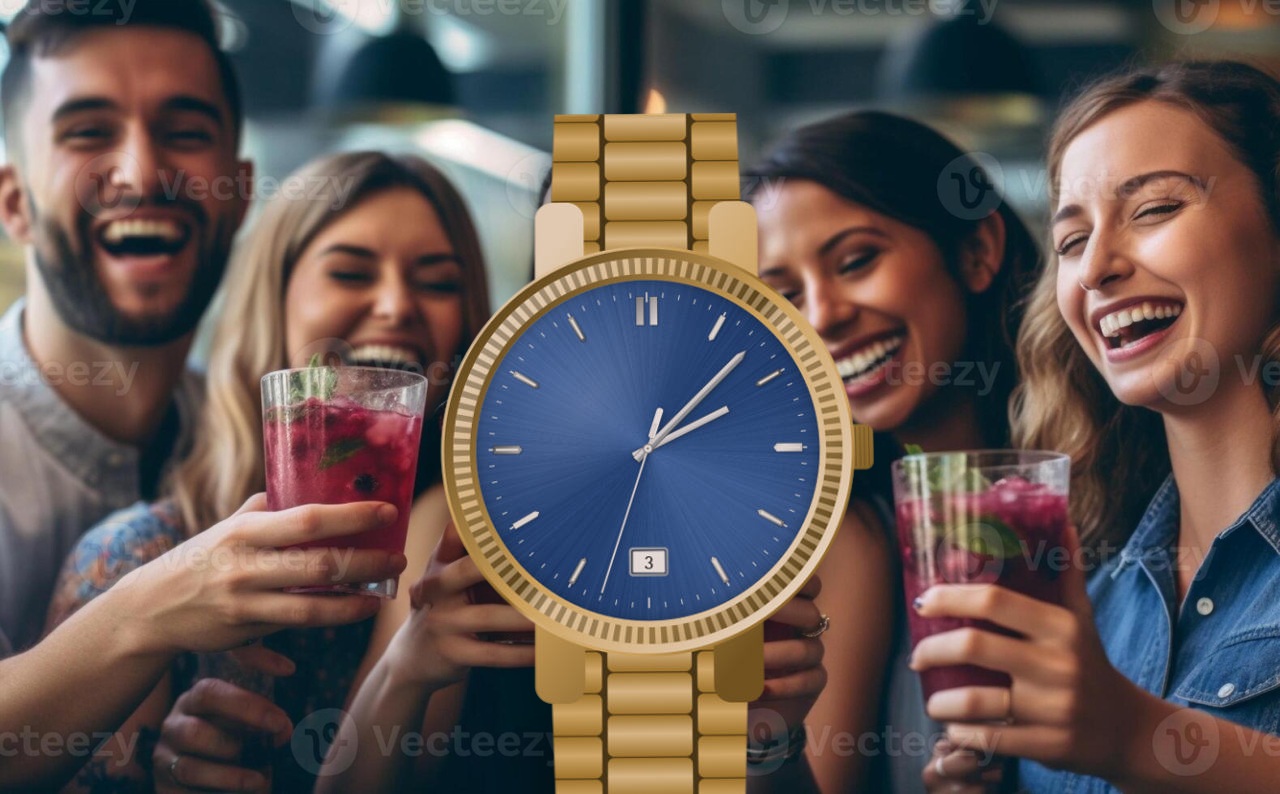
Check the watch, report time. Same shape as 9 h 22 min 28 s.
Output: 2 h 07 min 33 s
